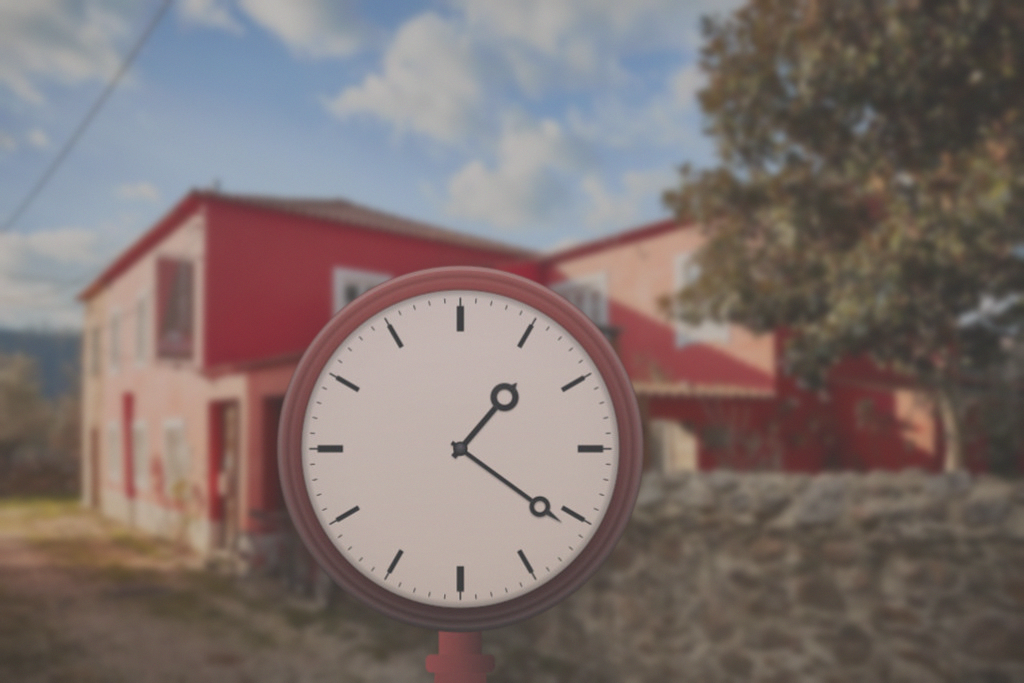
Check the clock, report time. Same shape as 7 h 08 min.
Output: 1 h 21 min
